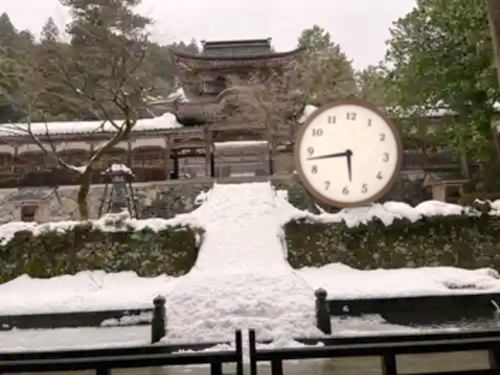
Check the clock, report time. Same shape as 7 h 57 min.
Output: 5 h 43 min
